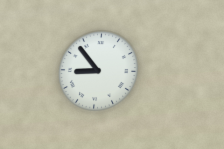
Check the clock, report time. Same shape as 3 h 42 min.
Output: 8 h 53 min
